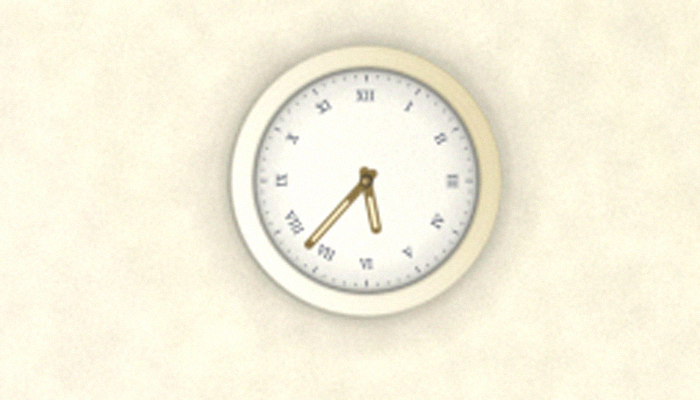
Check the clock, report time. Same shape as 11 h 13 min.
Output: 5 h 37 min
